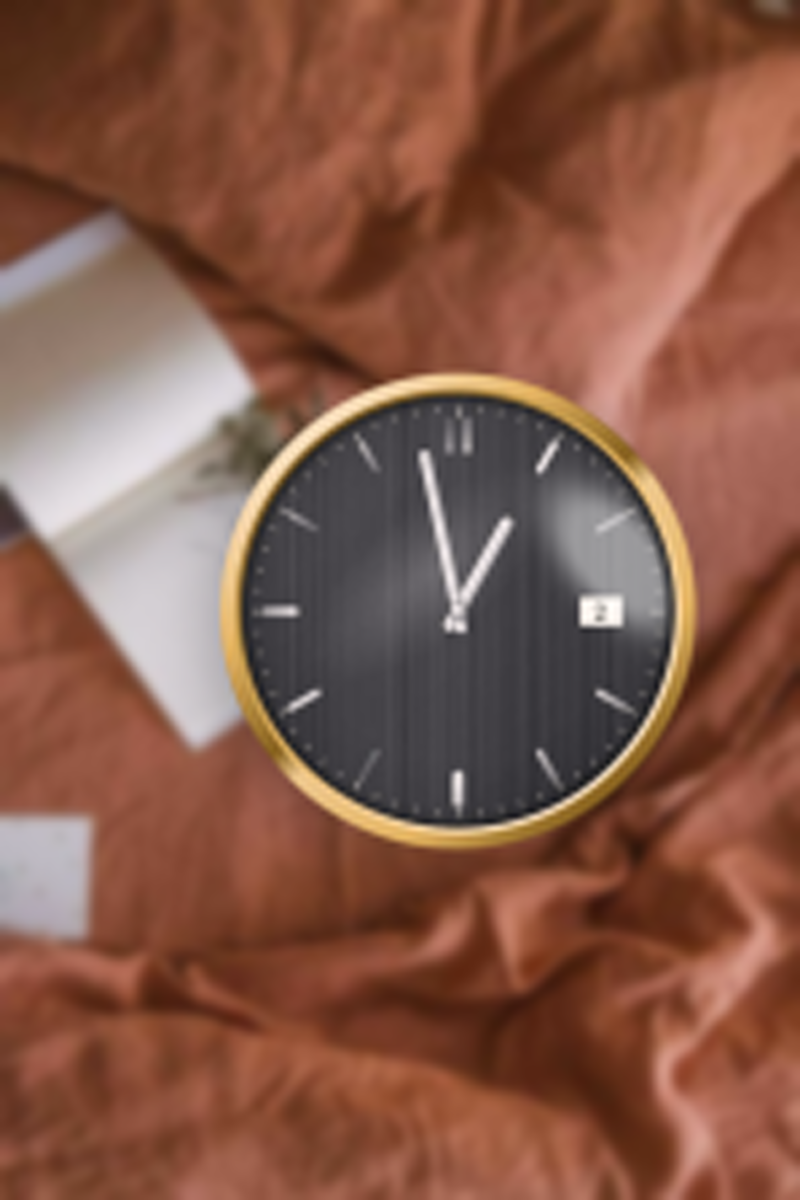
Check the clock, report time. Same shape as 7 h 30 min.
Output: 12 h 58 min
